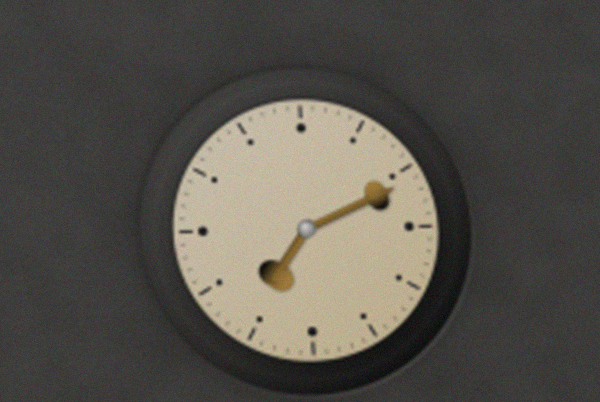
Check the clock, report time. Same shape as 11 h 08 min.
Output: 7 h 11 min
